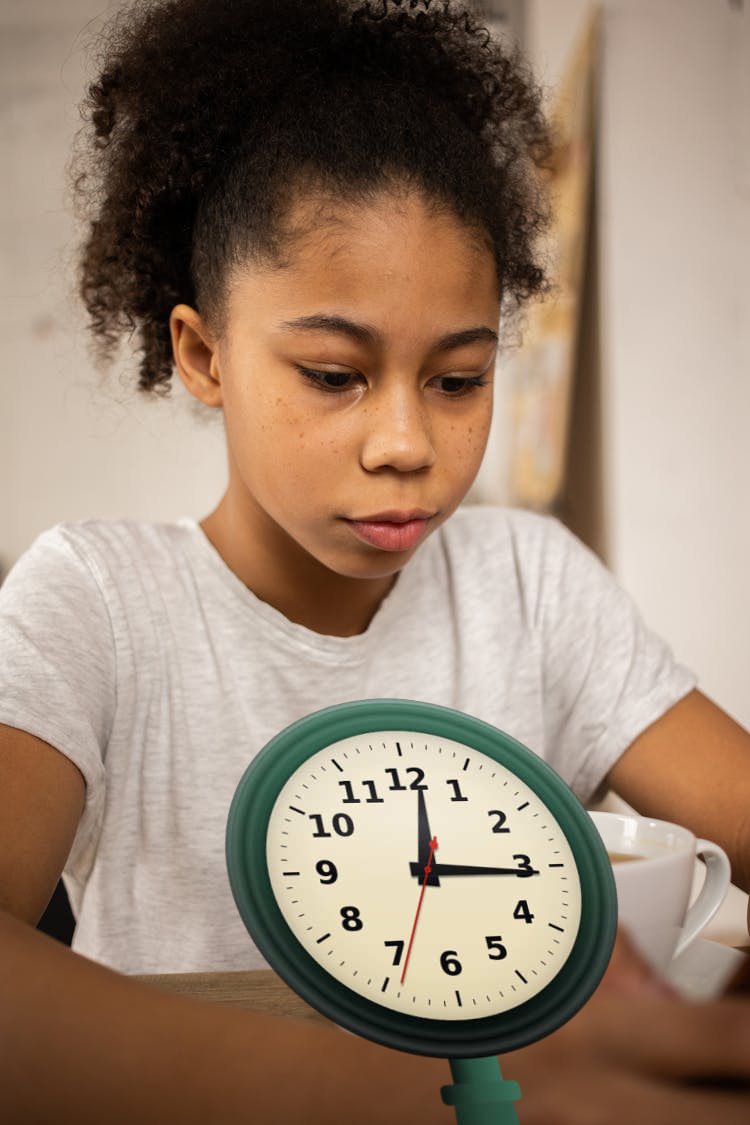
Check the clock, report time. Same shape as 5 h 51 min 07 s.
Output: 12 h 15 min 34 s
